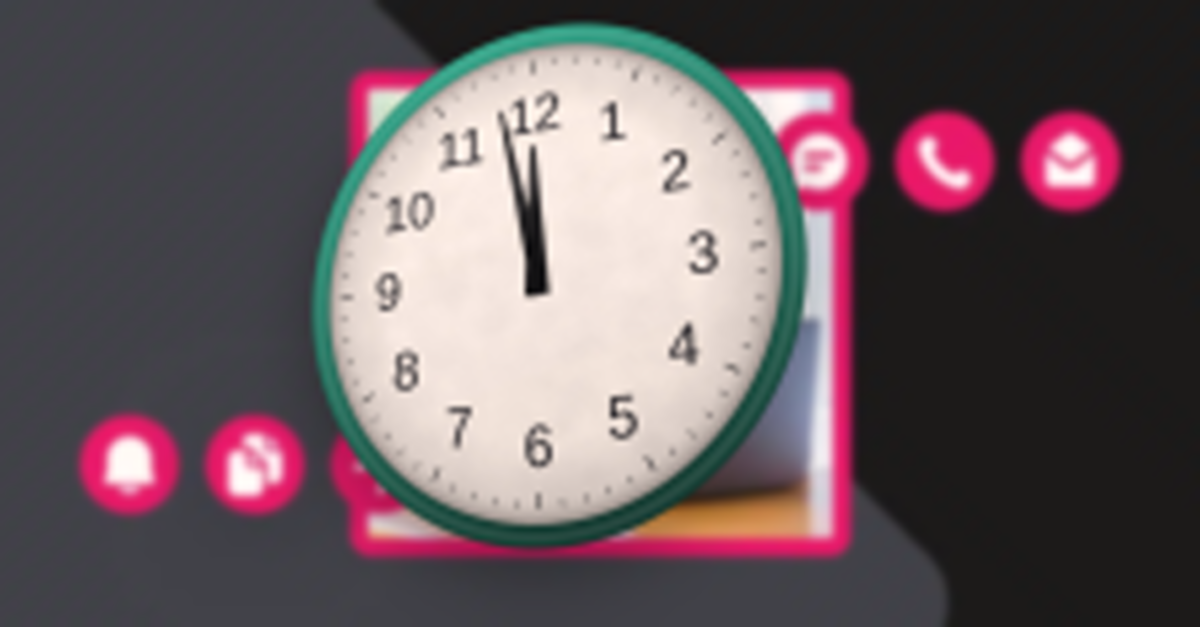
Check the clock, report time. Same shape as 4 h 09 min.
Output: 11 h 58 min
